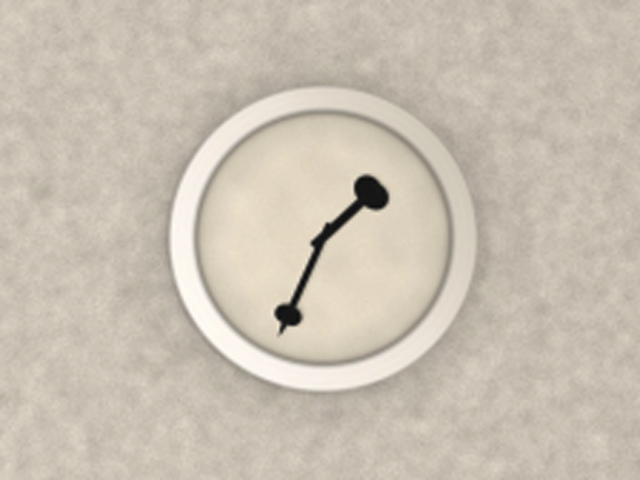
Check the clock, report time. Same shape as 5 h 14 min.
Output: 1 h 34 min
